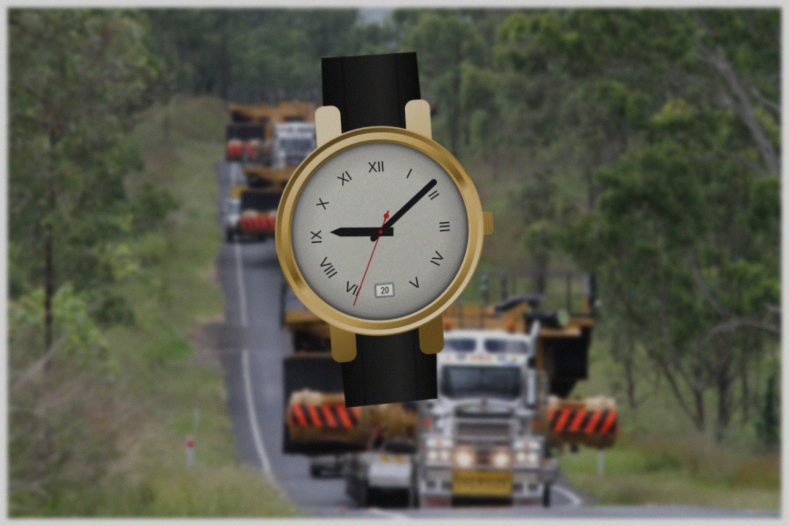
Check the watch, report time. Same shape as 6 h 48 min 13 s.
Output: 9 h 08 min 34 s
